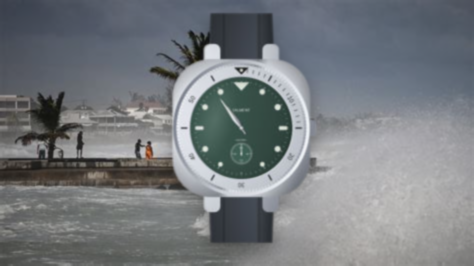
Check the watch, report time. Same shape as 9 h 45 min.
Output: 10 h 54 min
